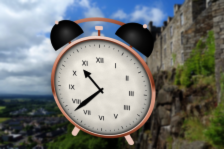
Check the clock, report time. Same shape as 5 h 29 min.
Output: 10 h 38 min
